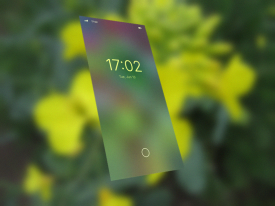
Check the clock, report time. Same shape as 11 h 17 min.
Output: 17 h 02 min
